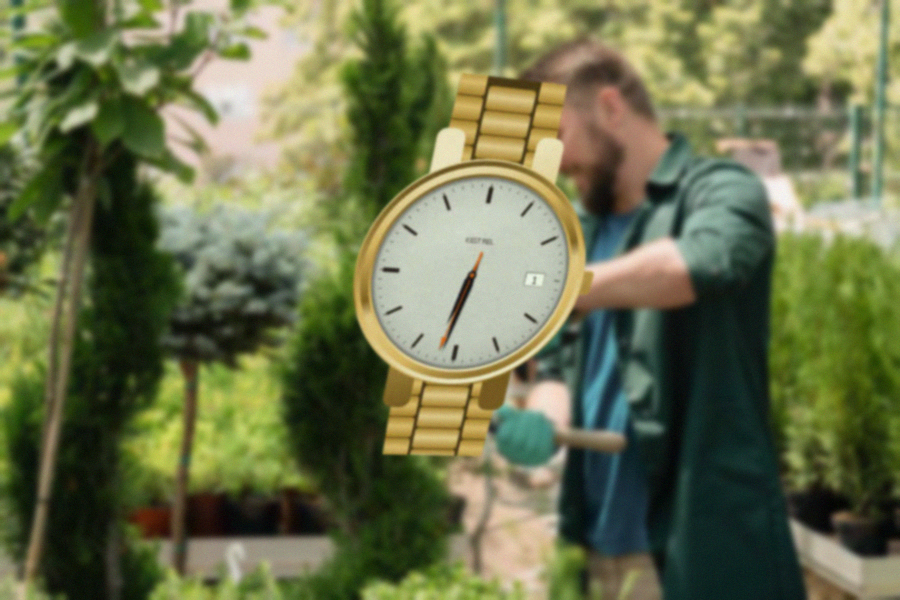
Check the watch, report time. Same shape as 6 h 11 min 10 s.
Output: 6 h 31 min 32 s
